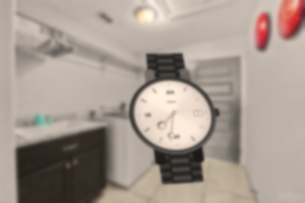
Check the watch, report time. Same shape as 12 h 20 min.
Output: 7 h 32 min
